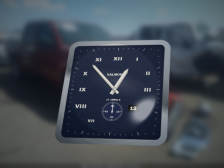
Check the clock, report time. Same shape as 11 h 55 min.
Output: 12 h 53 min
